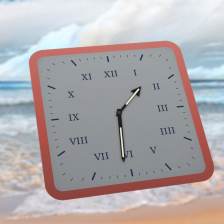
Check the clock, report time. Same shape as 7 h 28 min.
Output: 1 h 31 min
